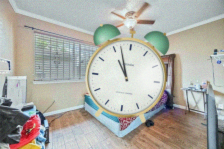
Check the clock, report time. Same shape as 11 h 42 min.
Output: 10 h 57 min
